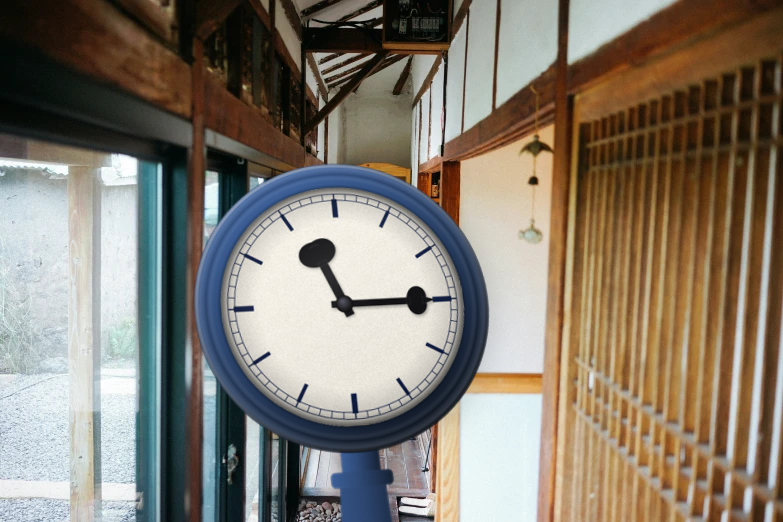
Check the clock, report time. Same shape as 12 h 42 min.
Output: 11 h 15 min
